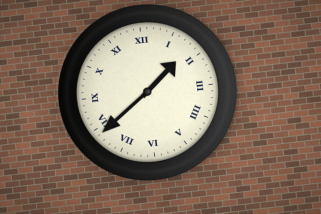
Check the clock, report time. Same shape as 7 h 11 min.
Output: 1 h 39 min
